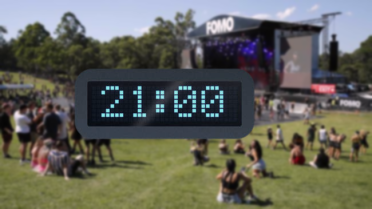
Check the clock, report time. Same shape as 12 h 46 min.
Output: 21 h 00 min
